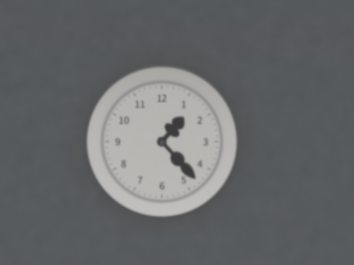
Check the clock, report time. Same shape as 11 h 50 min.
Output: 1 h 23 min
